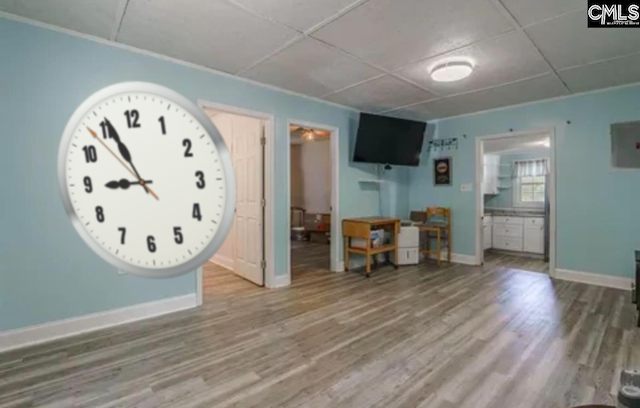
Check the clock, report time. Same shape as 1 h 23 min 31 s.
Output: 8 h 55 min 53 s
